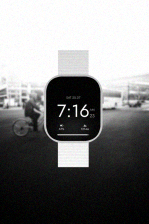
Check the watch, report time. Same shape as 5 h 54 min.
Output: 7 h 16 min
